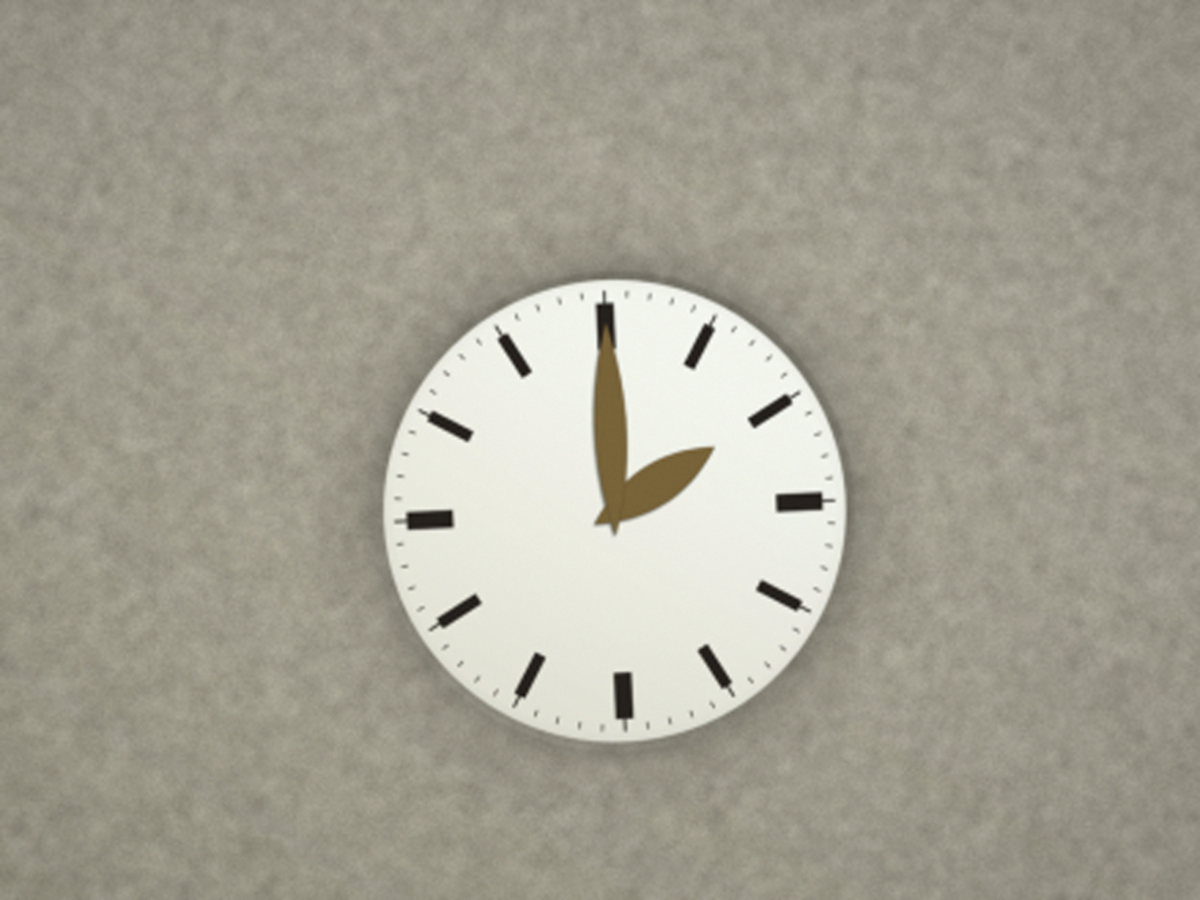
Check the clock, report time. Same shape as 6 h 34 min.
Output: 2 h 00 min
